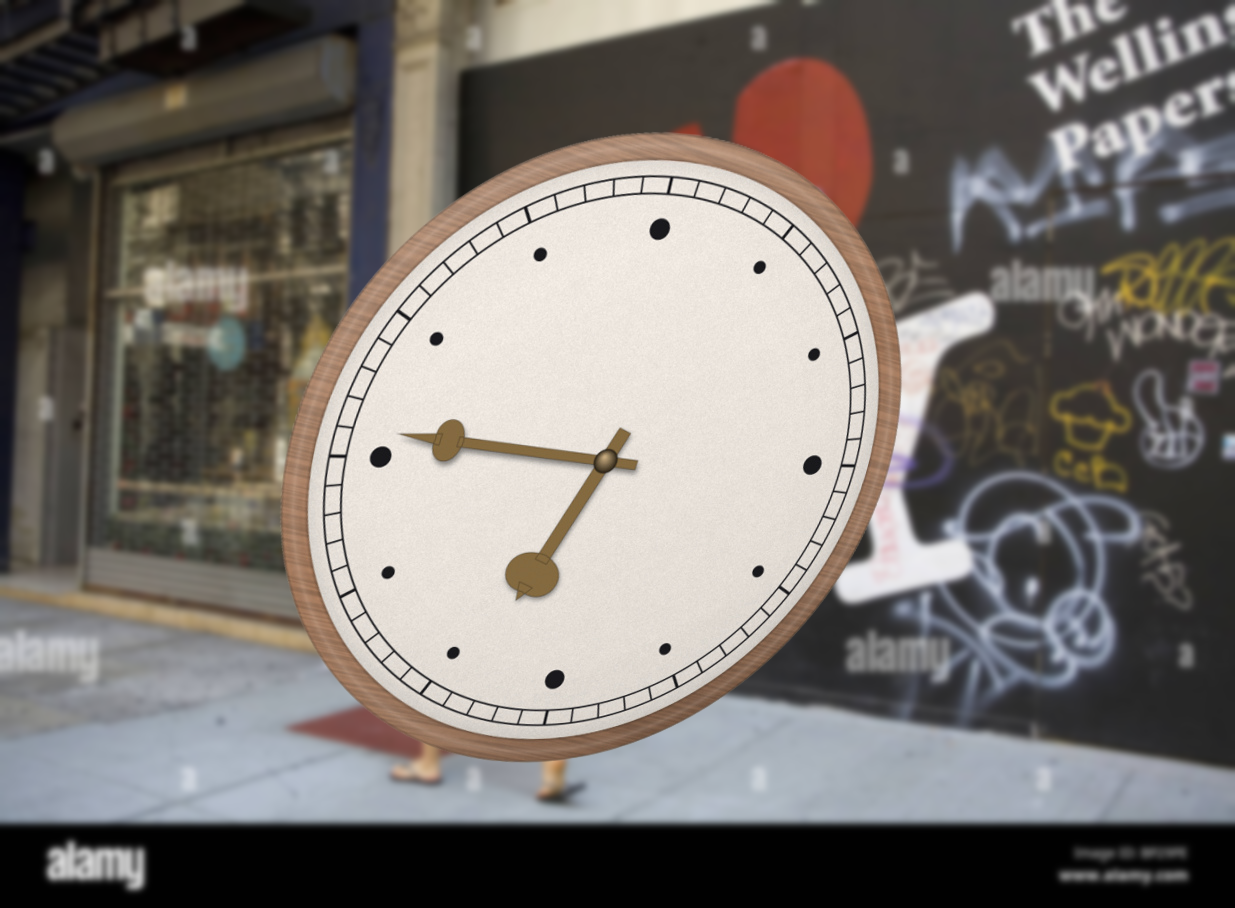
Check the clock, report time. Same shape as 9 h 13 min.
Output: 6 h 46 min
